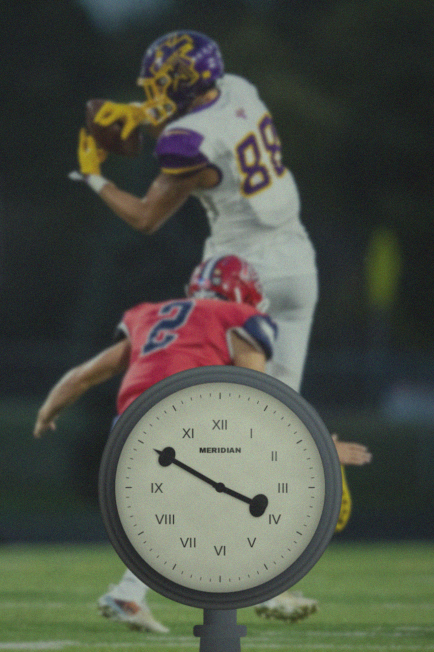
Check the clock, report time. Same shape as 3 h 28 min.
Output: 3 h 50 min
